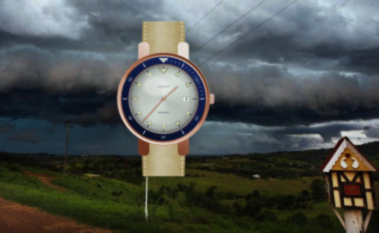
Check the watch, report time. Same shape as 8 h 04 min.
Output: 1 h 37 min
